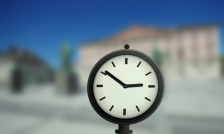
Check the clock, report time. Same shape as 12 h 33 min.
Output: 2 h 51 min
